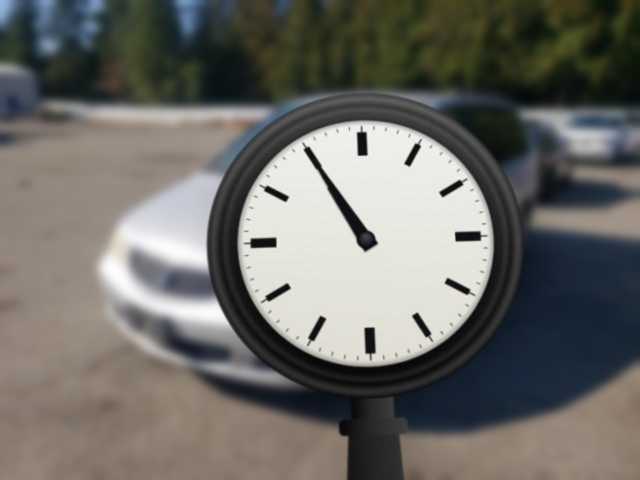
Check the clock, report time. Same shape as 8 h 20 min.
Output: 10 h 55 min
